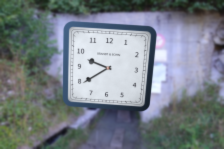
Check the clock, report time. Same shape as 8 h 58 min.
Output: 9 h 39 min
